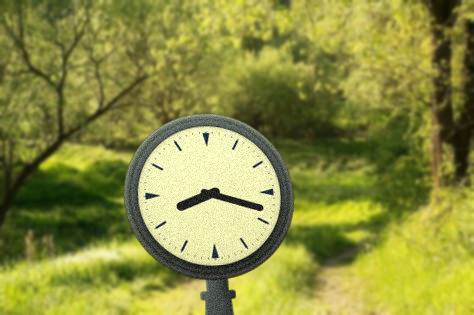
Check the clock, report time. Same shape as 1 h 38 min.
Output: 8 h 18 min
